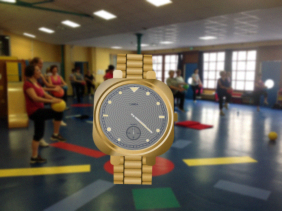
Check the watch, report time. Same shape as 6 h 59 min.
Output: 4 h 22 min
